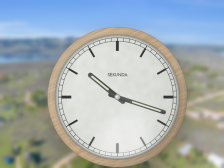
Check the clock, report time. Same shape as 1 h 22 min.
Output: 10 h 18 min
